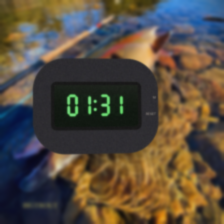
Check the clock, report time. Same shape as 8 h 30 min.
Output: 1 h 31 min
